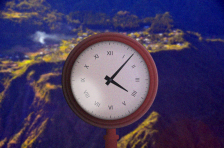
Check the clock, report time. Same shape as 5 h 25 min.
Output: 4 h 07 min
